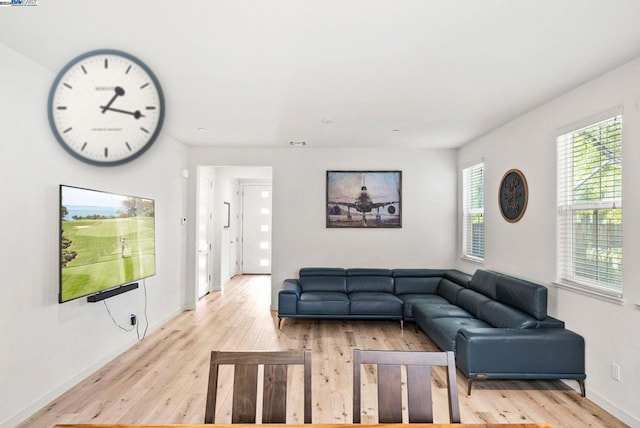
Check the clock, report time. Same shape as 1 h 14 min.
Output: 1 h 17 min
